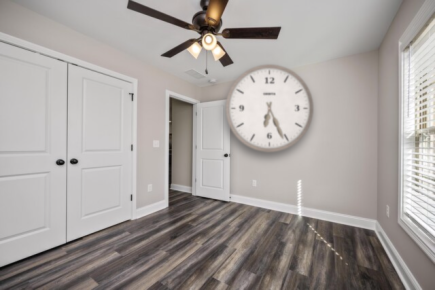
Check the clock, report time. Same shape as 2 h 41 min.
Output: 6 h 26 min
